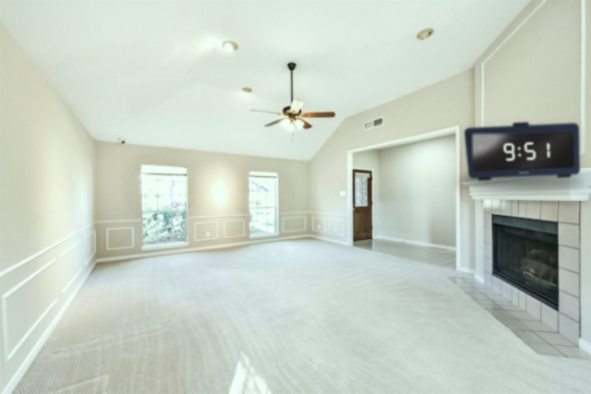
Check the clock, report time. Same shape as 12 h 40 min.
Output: 9 h 51 min
